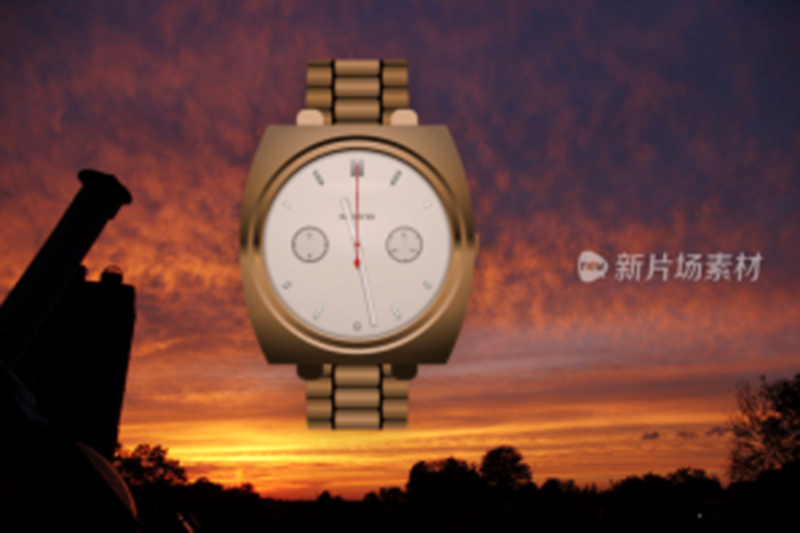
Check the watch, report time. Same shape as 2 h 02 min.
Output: 11 h 28 min
